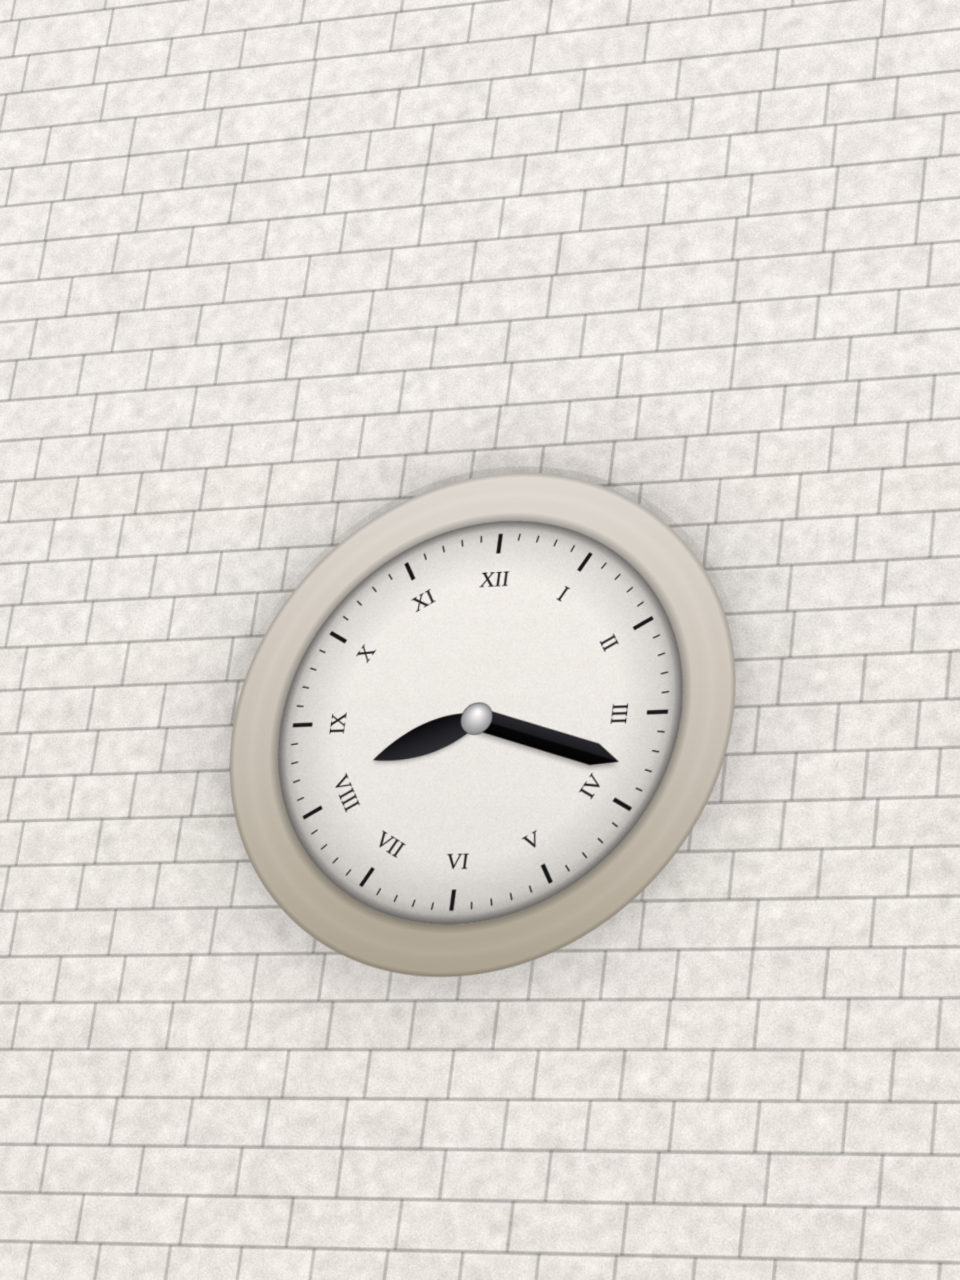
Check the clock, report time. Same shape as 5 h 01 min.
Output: 8 h 18 min
